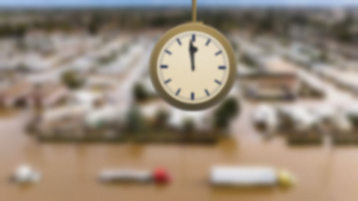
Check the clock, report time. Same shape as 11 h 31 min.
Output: 11 h 59 min
